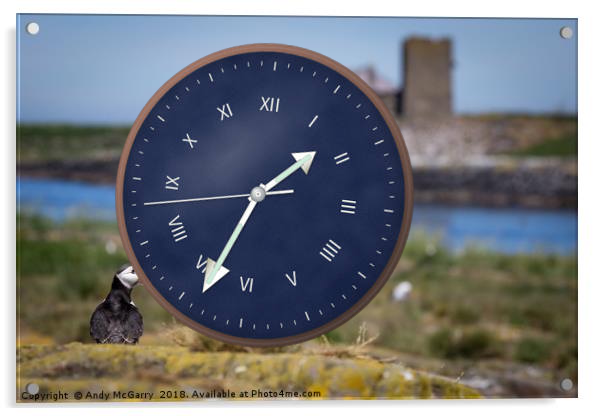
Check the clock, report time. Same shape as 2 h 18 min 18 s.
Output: 1 h 33 min 43 s
